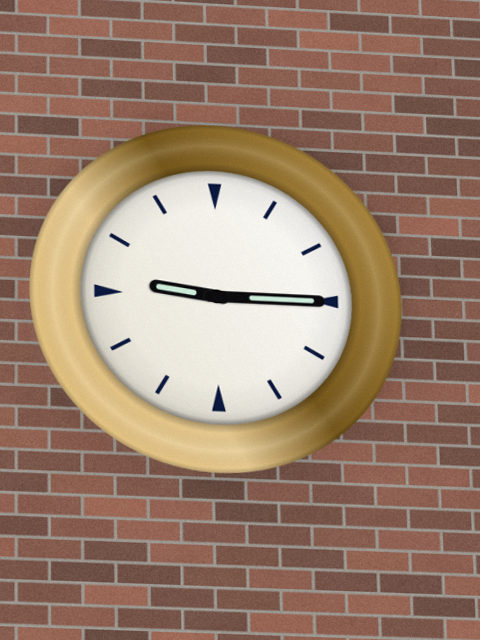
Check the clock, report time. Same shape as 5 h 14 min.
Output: 9 h 15 min
